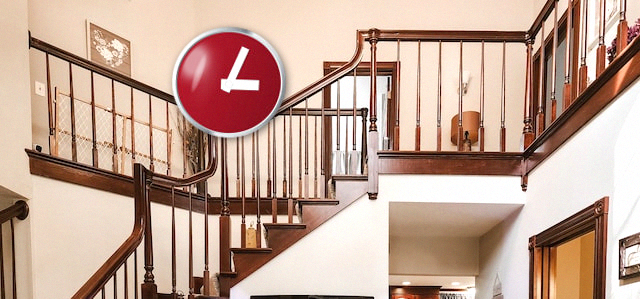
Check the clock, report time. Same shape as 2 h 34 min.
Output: 3 h 04 min
